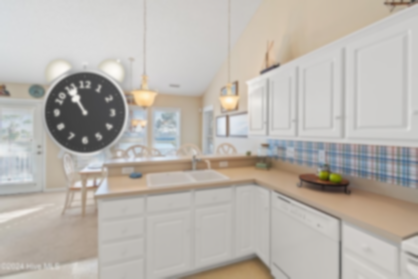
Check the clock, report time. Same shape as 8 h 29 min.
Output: 10 h 55 min
